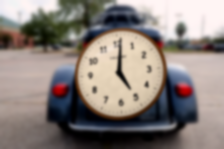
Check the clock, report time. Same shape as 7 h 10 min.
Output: 5 h 01 min
